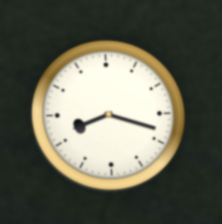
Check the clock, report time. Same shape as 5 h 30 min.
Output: 8 h 18 min
